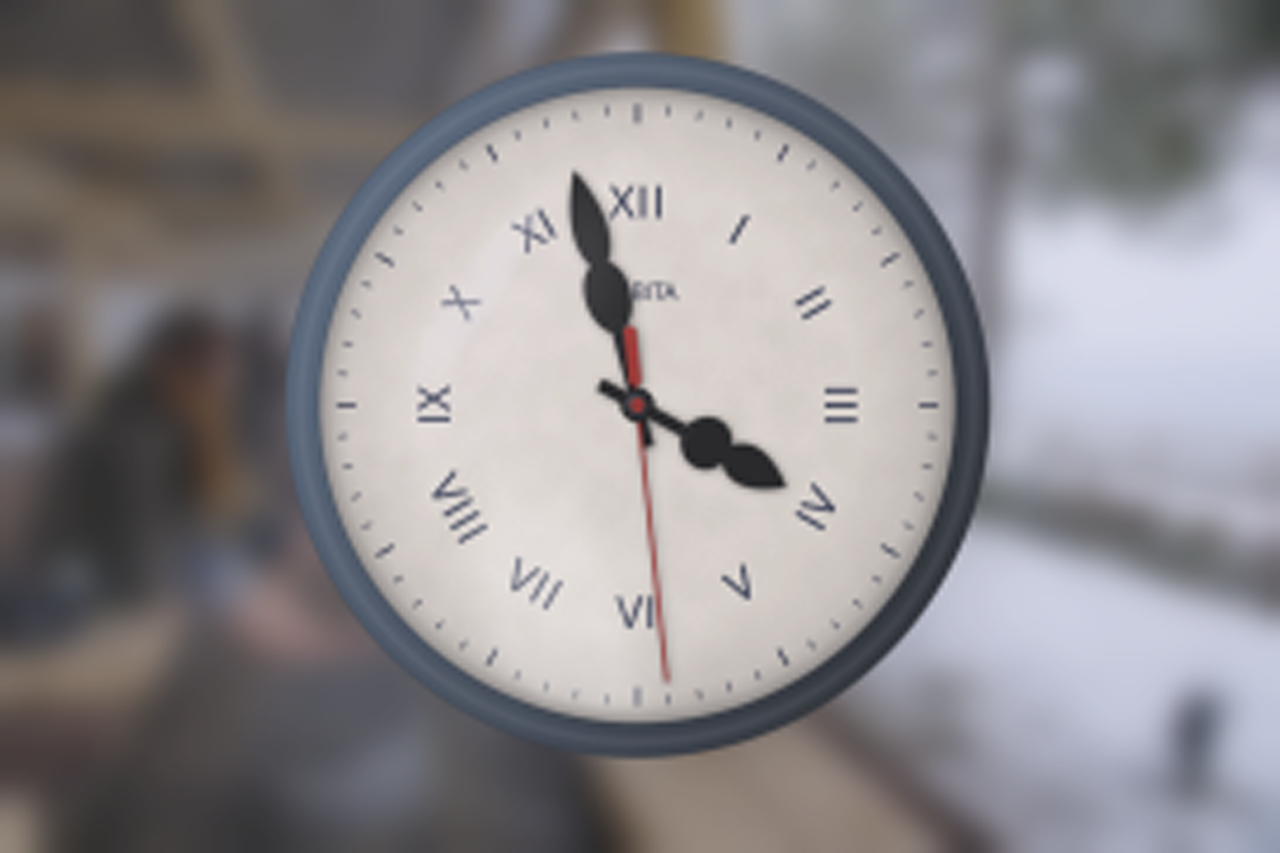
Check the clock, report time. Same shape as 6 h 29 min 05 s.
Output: 3 h 57 min 29 s
